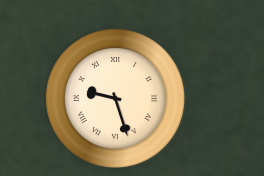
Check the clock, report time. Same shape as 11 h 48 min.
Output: 9 h 27 min
